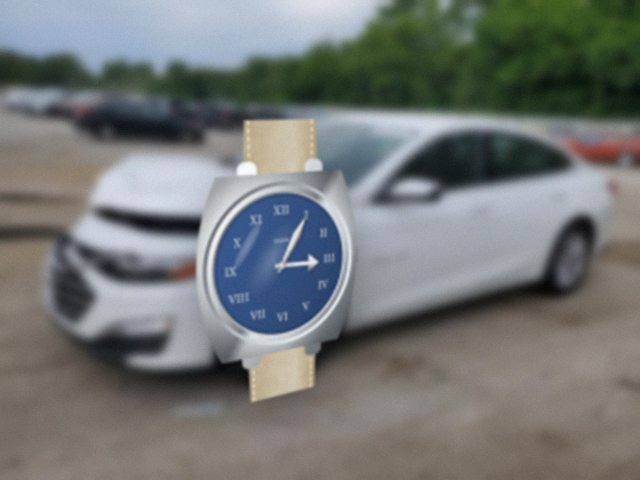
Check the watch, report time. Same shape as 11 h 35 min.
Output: 3 h 05 min
